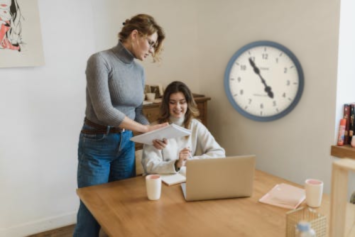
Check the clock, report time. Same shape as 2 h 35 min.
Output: 4 h 54 min
